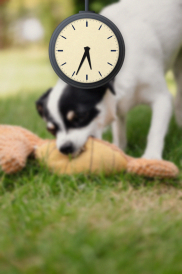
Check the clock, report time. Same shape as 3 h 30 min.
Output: 5 h 34 min
